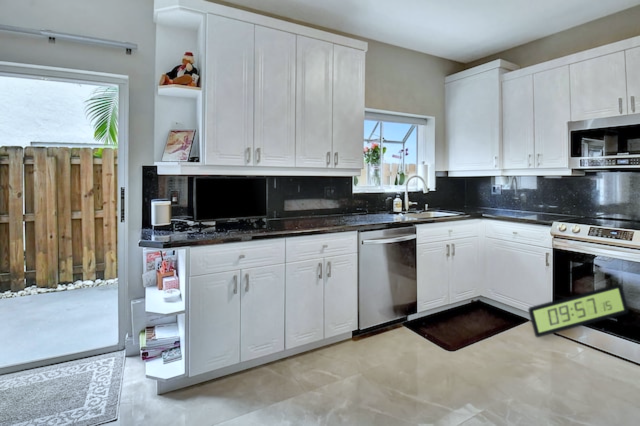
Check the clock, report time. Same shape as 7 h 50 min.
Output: 9 h 57 min
